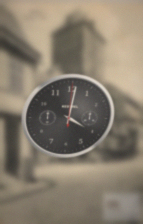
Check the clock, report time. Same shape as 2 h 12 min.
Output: 4 h 01 min
